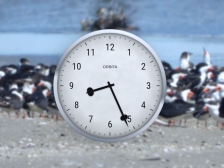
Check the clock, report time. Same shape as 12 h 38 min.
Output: 8 h 26 min
